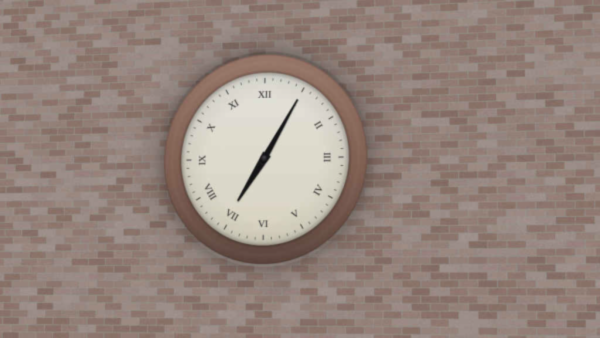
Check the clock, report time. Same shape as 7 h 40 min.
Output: 7 h 05 min
